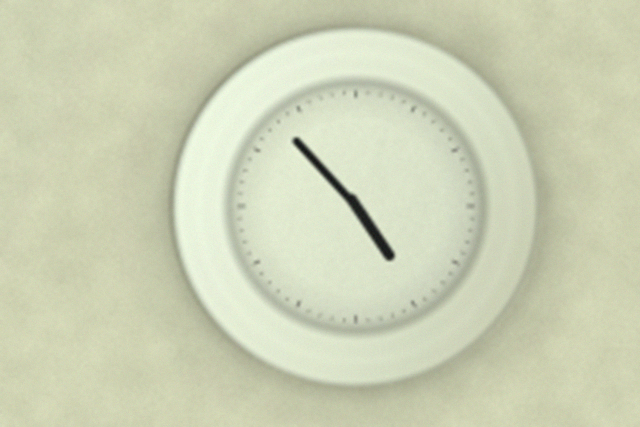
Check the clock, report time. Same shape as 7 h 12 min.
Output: 4 h 53 min
